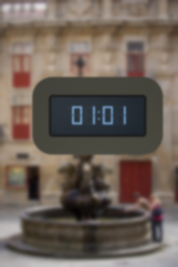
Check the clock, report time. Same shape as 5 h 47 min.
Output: 1 h 01 min
